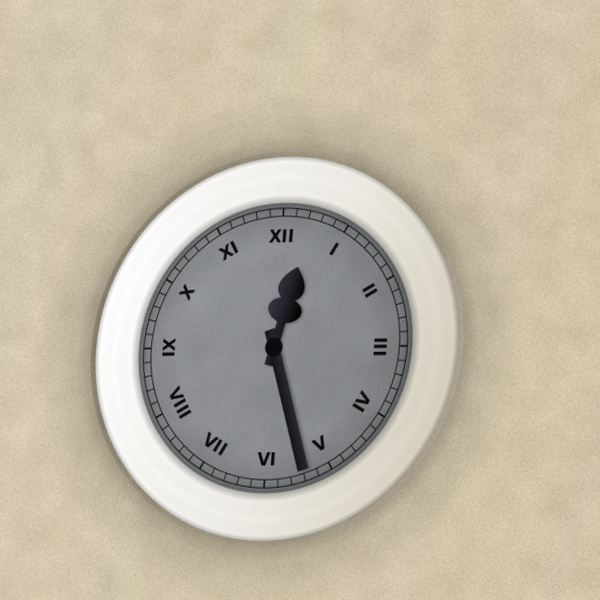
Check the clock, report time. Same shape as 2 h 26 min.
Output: 12 h 27 min
